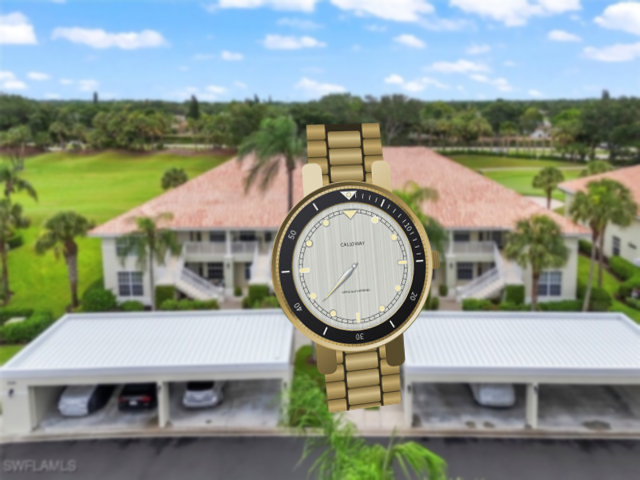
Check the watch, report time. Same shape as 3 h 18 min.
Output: 7 h 38 min
